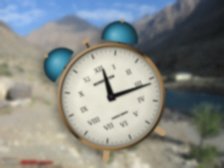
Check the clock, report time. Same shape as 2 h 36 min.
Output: 12 h 16 min
